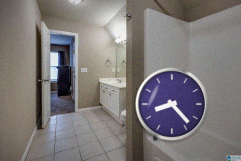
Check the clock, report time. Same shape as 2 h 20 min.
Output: 8 h 23 min
